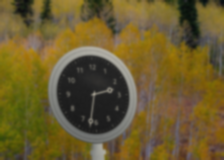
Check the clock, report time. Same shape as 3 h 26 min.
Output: 2 h 32 min
